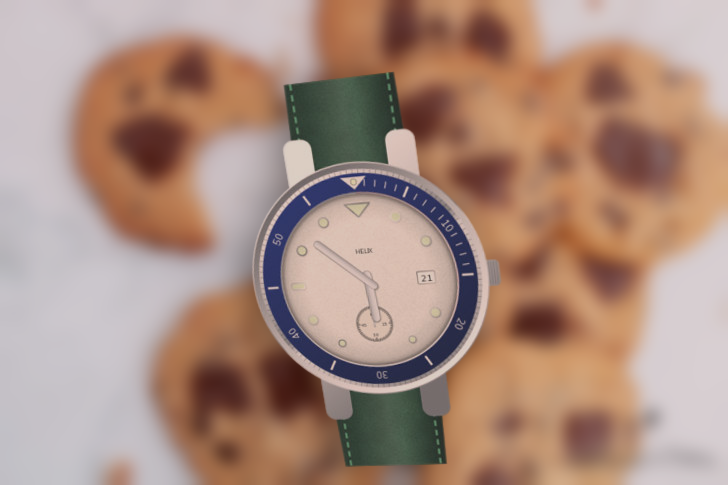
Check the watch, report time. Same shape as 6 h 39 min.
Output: 5 h 52 min
